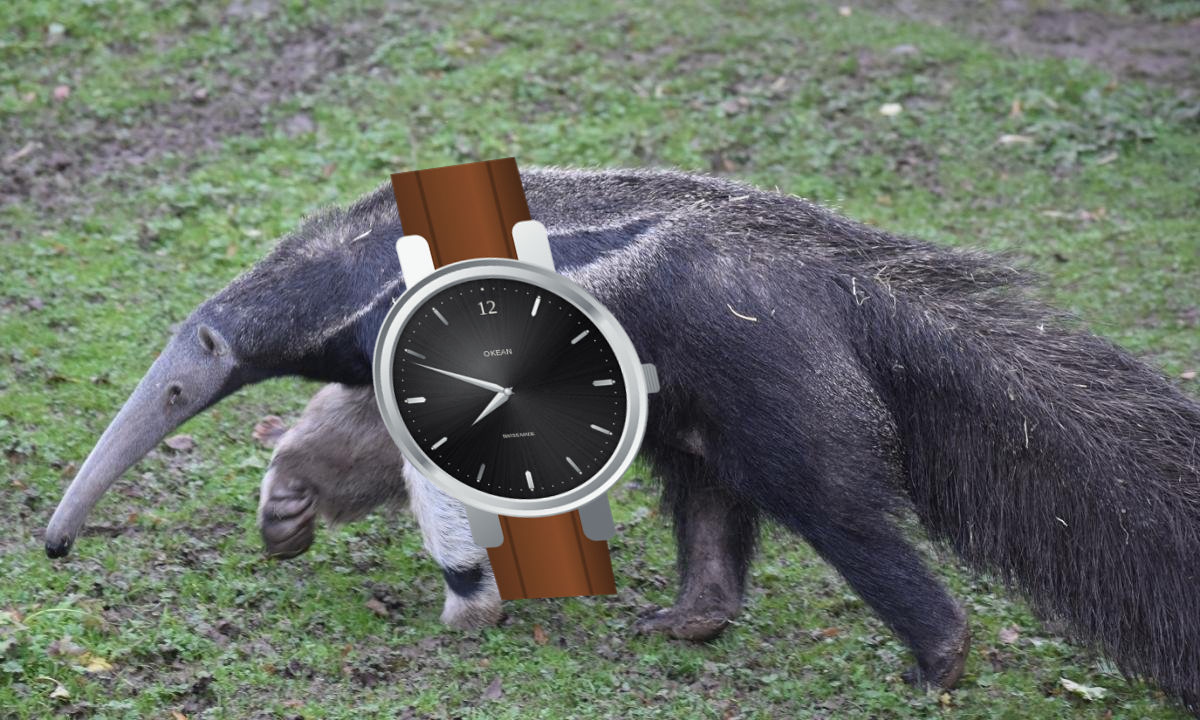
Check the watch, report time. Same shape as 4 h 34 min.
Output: 7 h 49 min
